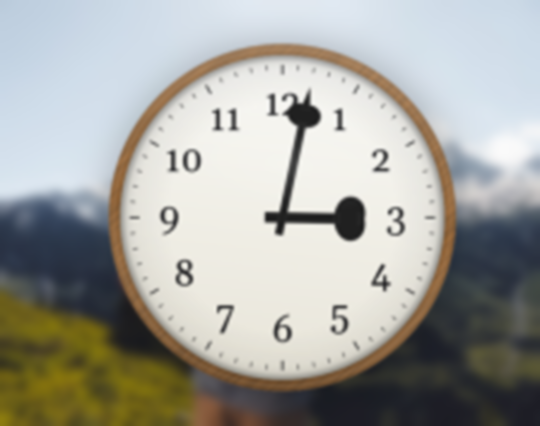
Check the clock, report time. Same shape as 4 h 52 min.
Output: 3 h 02 min
